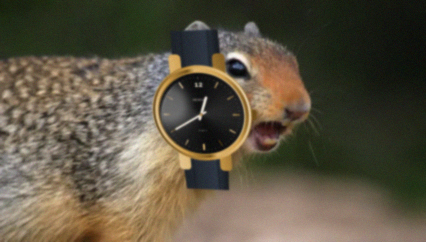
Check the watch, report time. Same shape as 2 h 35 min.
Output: 12 h 40 min
